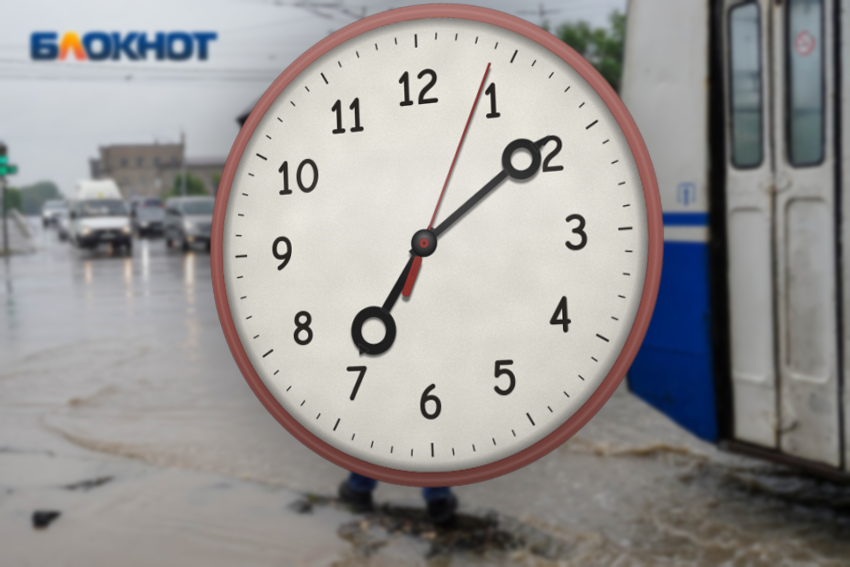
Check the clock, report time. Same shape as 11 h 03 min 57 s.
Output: 7 h 09 min 04 s
